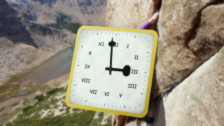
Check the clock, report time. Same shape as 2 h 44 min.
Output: 2 h 59 min
